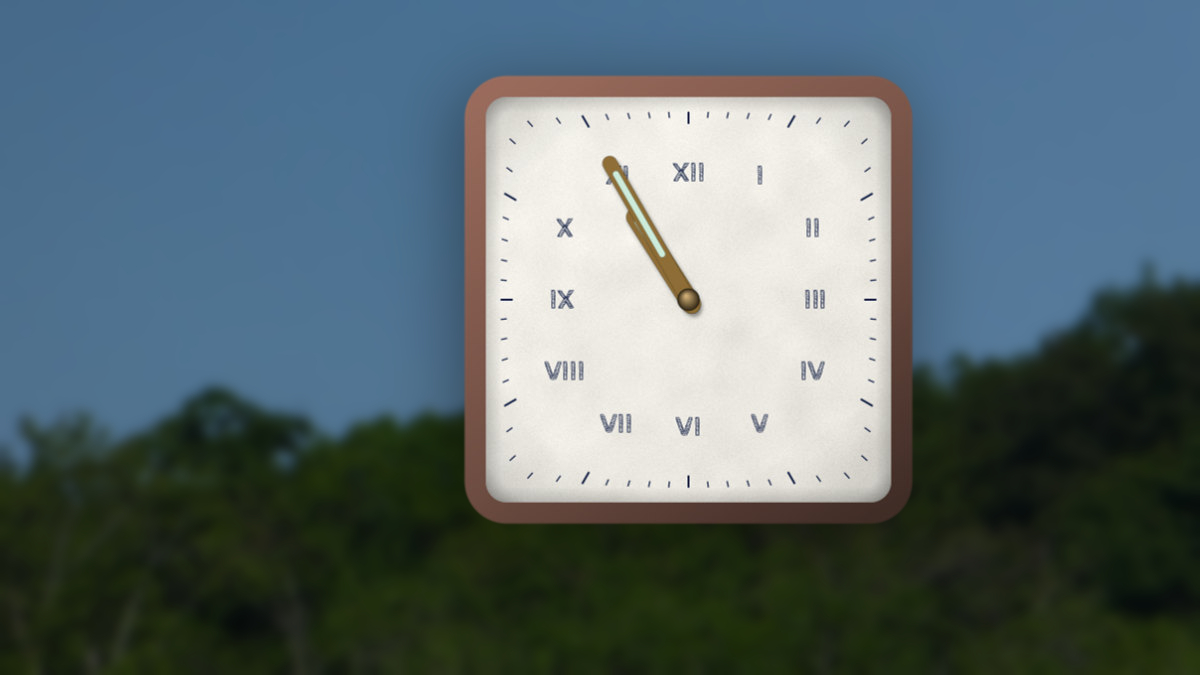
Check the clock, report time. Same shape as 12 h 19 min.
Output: 10 h 55 min
